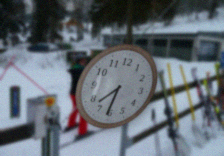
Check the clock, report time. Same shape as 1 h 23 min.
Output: 7 h 31 min
